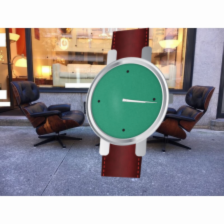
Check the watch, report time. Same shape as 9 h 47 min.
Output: 3 h 16 min
